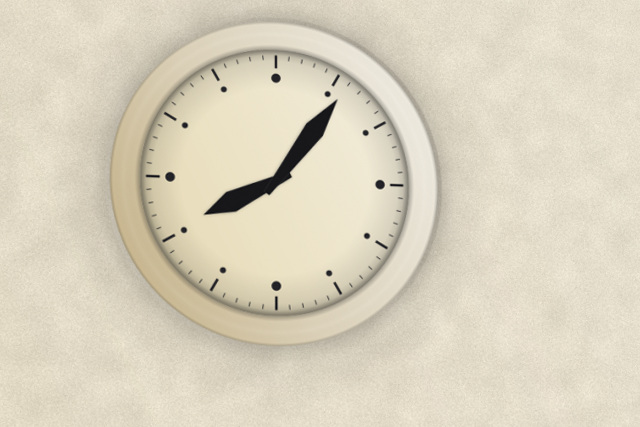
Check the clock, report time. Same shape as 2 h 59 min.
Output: 8 h 06 min
